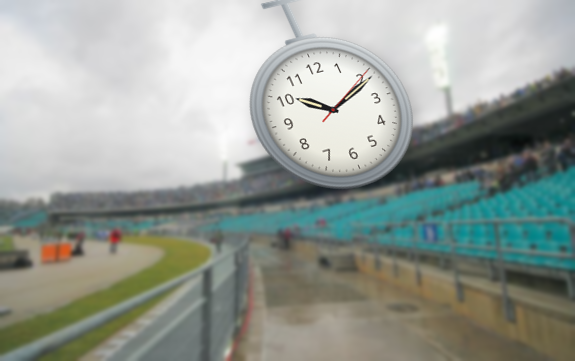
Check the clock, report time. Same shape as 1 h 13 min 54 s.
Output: 10 h 11 min 10 s
